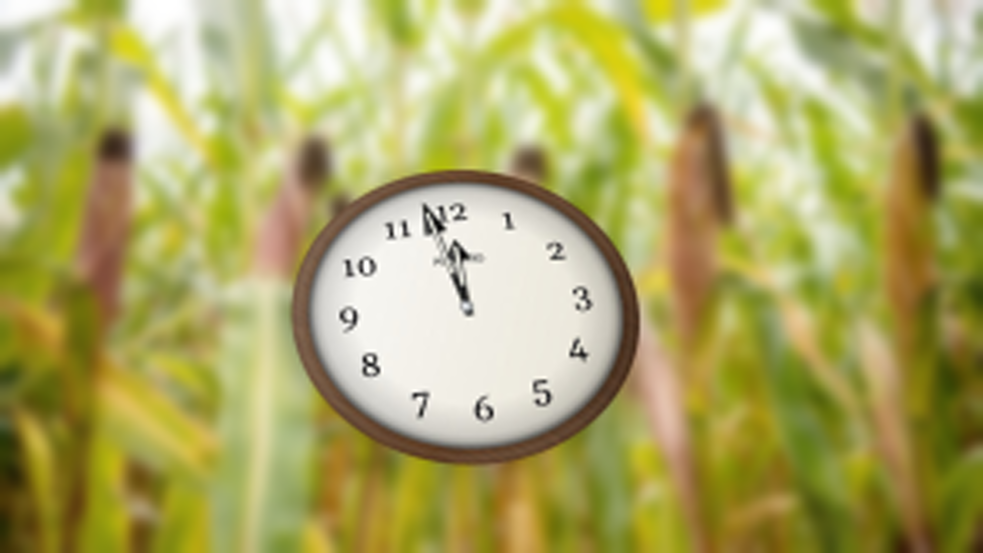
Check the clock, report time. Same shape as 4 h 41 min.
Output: 11 h 58 min
